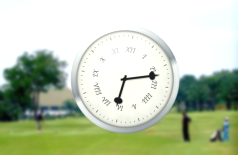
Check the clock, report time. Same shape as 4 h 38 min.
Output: 6 h 12 min
